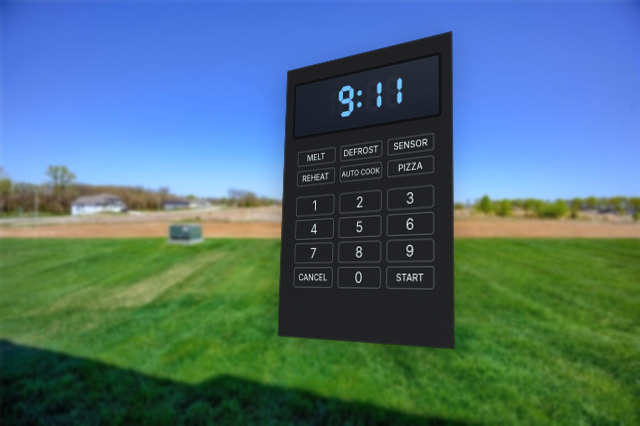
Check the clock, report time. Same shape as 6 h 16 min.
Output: 9 h 11 min
